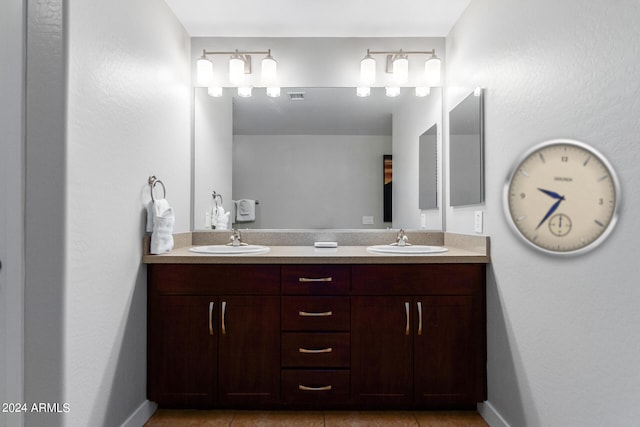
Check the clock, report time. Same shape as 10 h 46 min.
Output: 9 h 36 min
